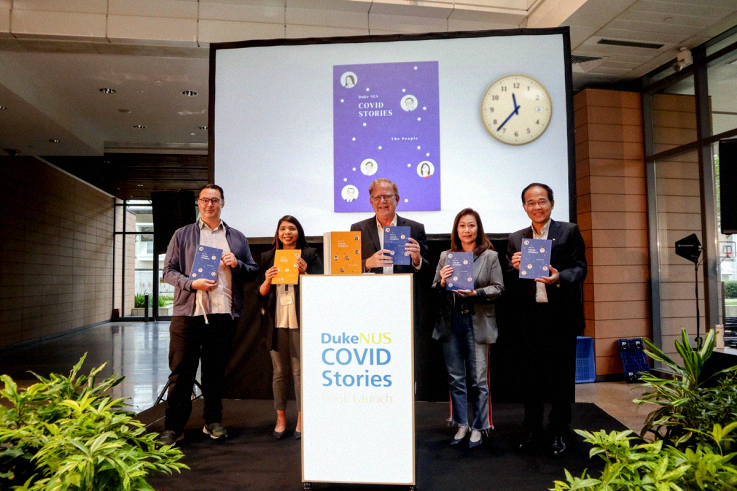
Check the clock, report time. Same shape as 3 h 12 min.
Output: 11 h 37 min
